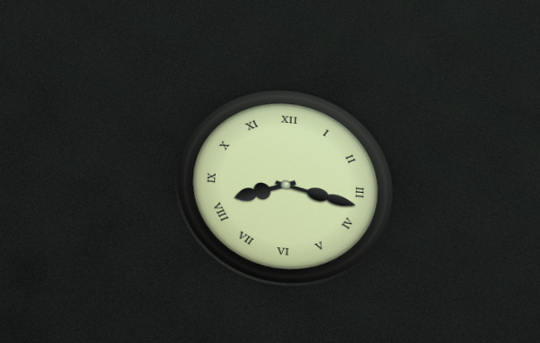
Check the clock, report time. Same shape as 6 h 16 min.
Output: 8 h 17 min
